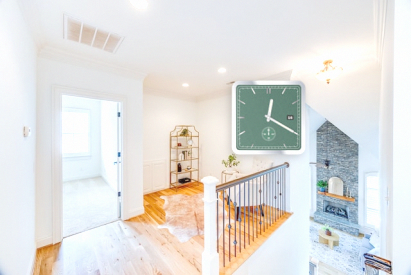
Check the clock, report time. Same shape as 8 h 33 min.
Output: 12 h 20 min
